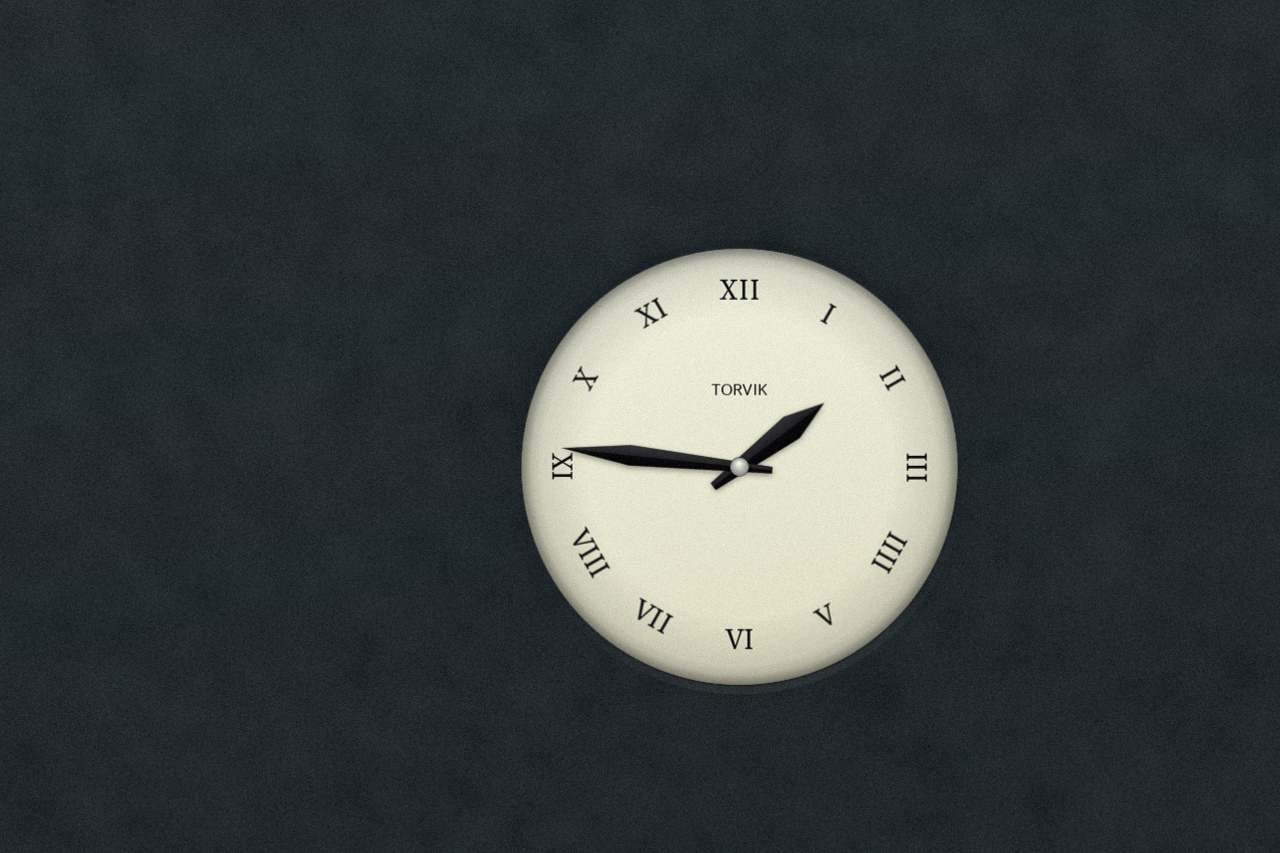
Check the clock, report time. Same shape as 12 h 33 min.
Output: 1 h 46 min
